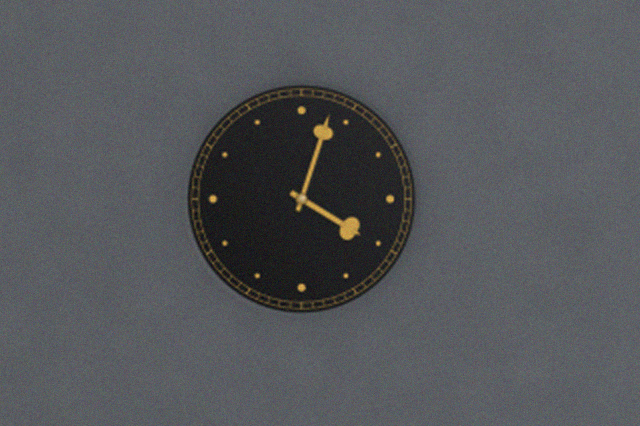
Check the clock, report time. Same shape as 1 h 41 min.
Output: 4 h 03 min
